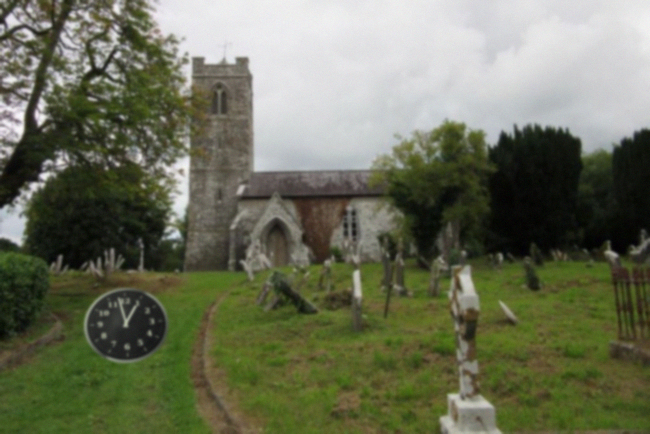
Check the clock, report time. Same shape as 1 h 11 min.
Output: 12 h 58 min
